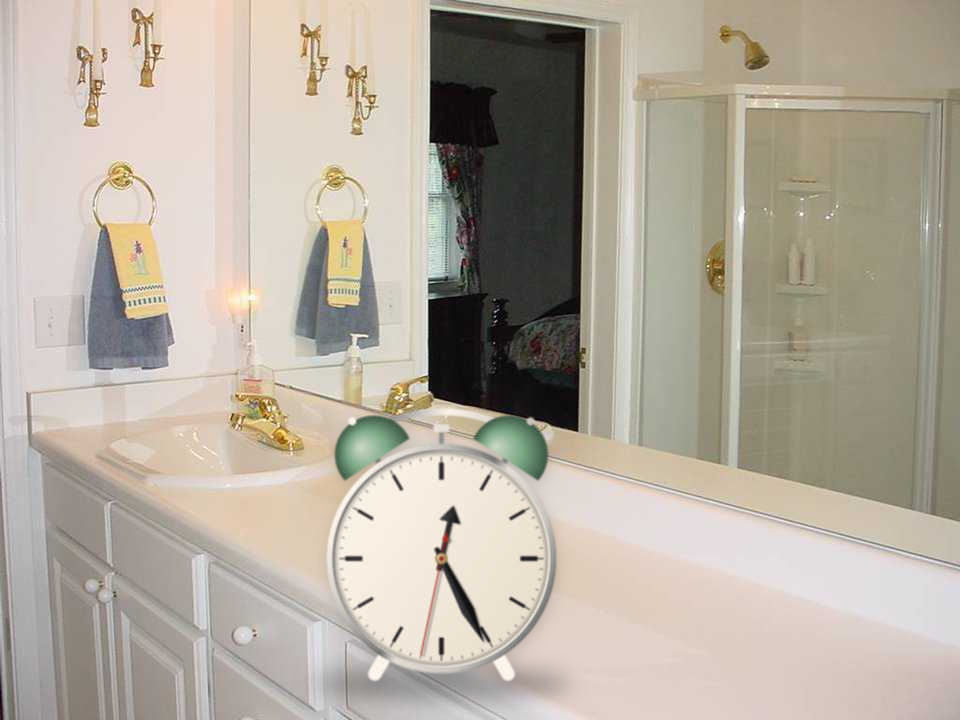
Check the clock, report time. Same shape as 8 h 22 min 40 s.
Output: 12 h 25 min 32 s
